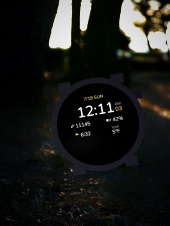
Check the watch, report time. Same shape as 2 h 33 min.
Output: 12 h 11 min
